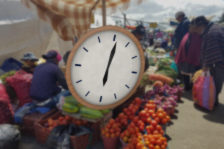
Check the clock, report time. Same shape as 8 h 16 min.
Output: 6 h 01 min
